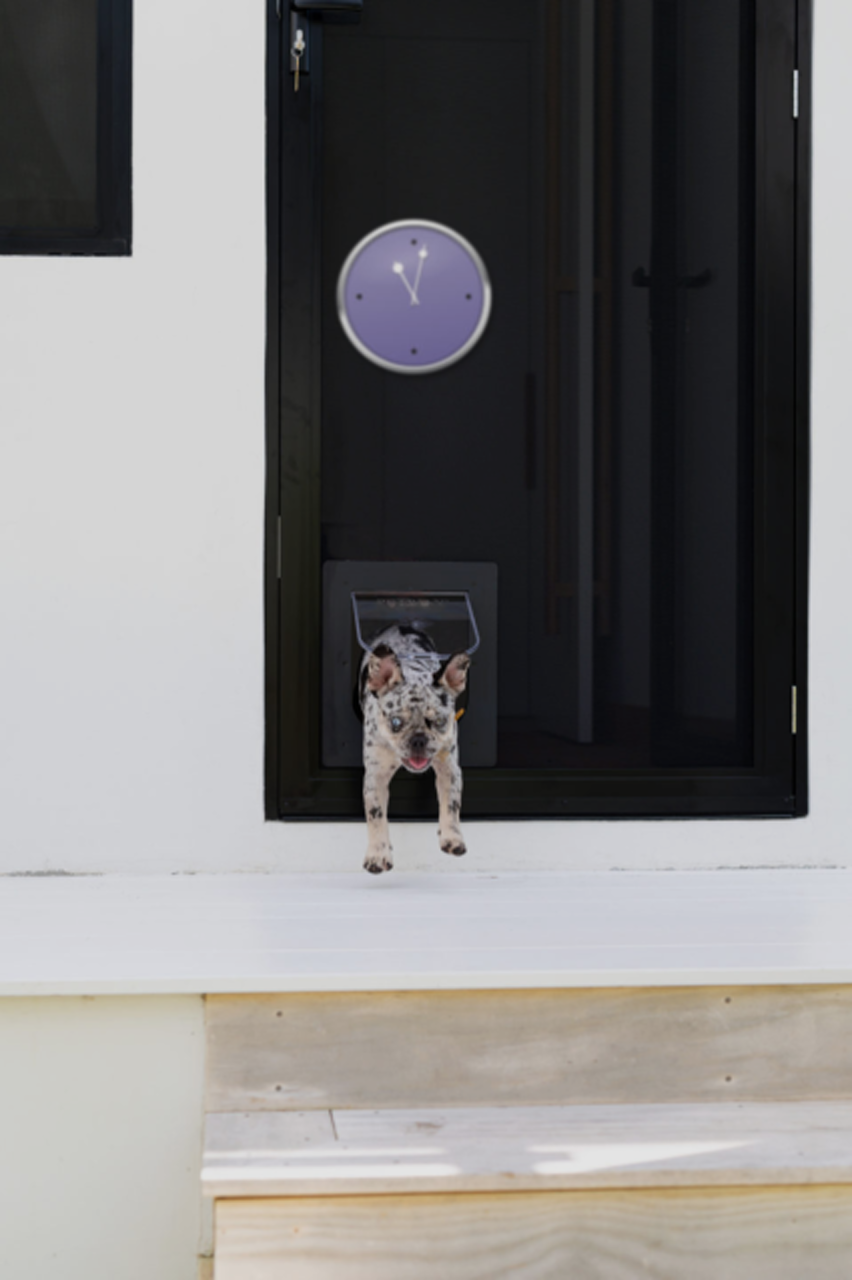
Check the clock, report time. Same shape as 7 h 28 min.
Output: 11 h 02 min
